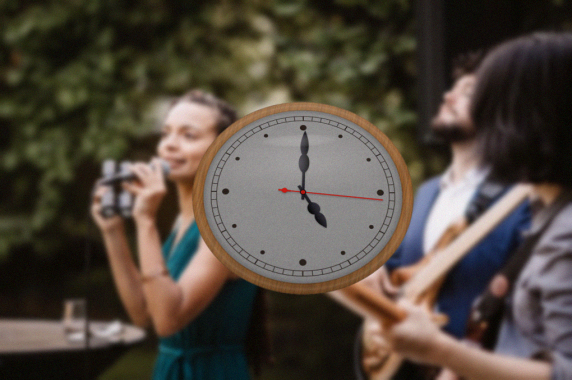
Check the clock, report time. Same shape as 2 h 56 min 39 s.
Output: 5 h 00 min 16 s
